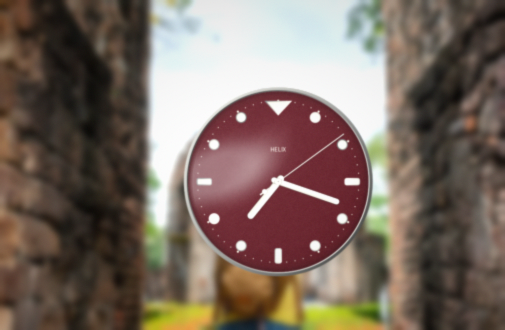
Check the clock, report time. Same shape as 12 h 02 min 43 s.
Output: 7 h 18 min 09 s
